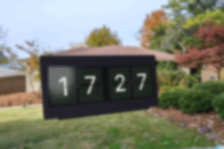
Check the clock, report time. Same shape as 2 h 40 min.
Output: 17 h 27 min
